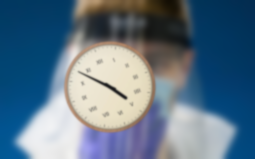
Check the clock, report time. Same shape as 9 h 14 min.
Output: 4 h 53 min
